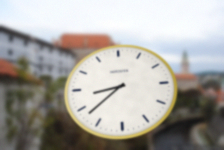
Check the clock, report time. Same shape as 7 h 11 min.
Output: 8 h 38 min
